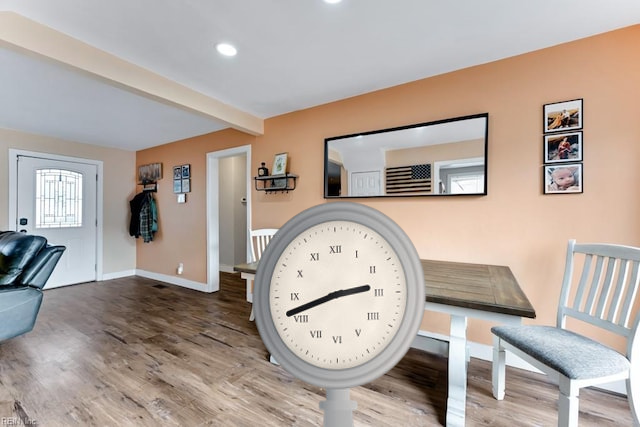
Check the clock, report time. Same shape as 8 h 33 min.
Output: 2 h 42 min
